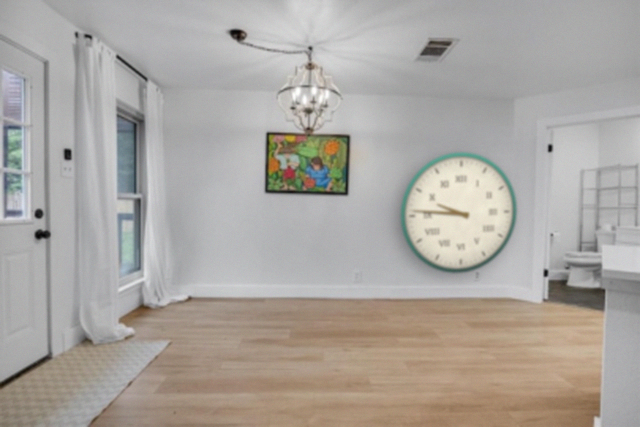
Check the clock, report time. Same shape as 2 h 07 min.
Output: 9 h 46 min
